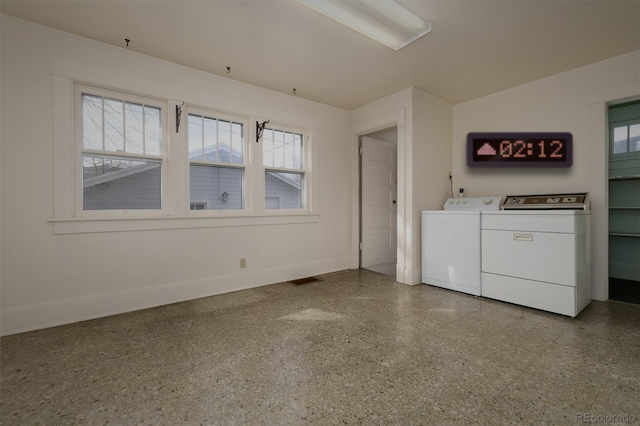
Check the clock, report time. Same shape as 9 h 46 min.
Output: 2 h 12 min
